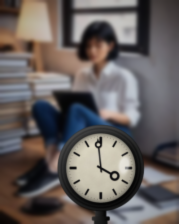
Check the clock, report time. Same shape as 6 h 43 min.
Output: 3 h 59 min
